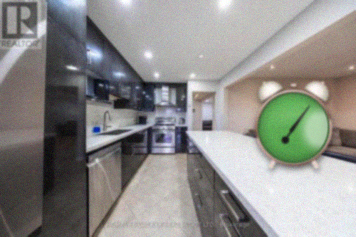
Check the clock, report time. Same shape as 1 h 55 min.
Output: 7 h 06 min
